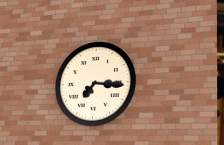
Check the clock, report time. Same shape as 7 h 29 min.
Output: 7 h 16 min
